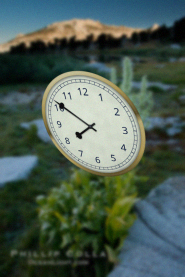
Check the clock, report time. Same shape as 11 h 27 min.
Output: 7 h 51 min
